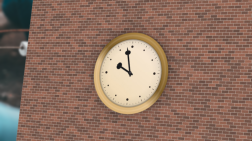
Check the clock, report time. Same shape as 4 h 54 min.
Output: 9 h 58 min
